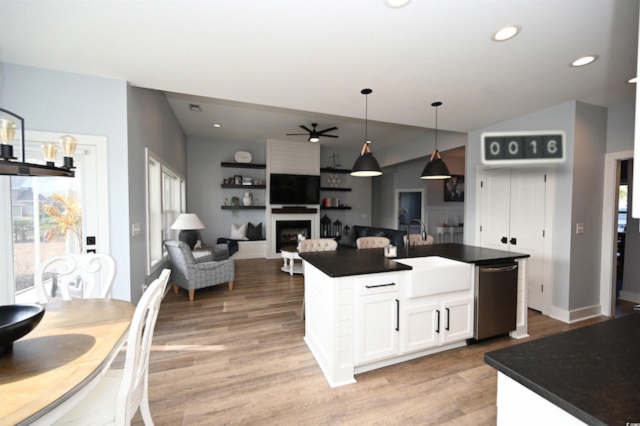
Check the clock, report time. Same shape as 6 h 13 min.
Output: 0 h 16 min
